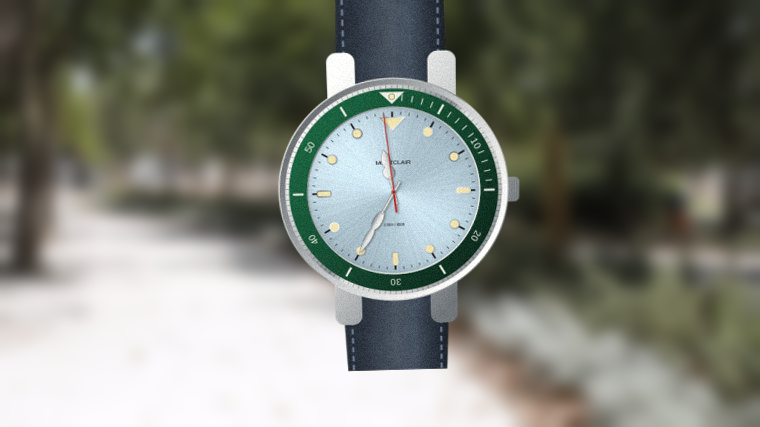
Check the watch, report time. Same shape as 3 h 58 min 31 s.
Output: 11 h 34 min 59 s
